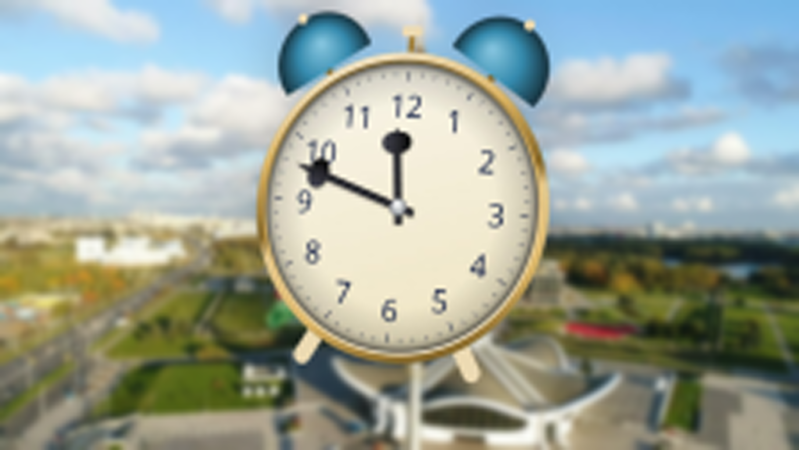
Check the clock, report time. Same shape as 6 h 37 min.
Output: 11 h 48 min
